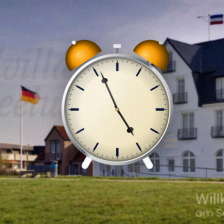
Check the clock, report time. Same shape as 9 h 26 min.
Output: 4 h 56 min
